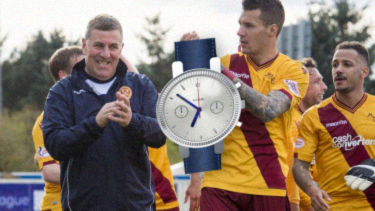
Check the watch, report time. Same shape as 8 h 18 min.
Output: 6 h 52 min
